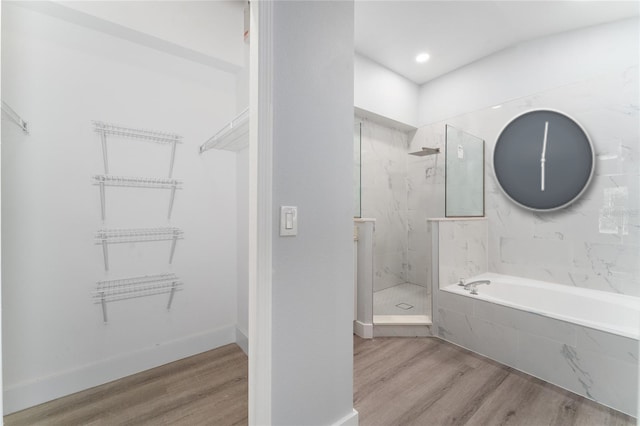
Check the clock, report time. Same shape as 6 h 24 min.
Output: 6 h 01 min
